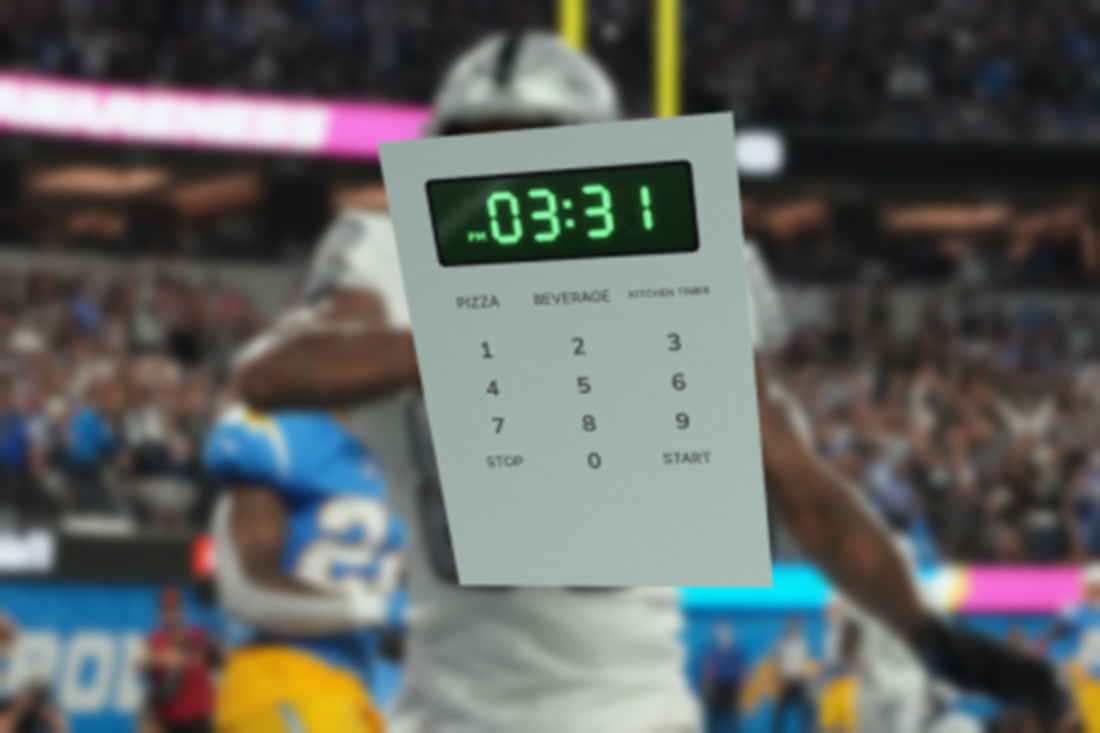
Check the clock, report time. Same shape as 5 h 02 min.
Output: 3 h 31 min
